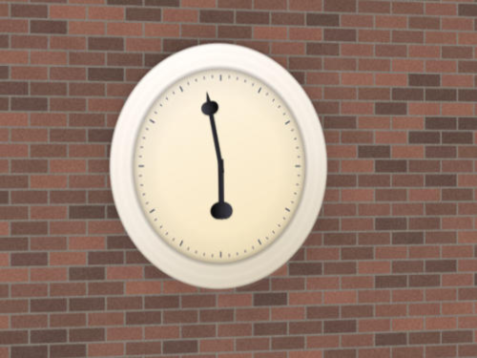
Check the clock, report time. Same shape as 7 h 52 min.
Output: 5 h 58 min
